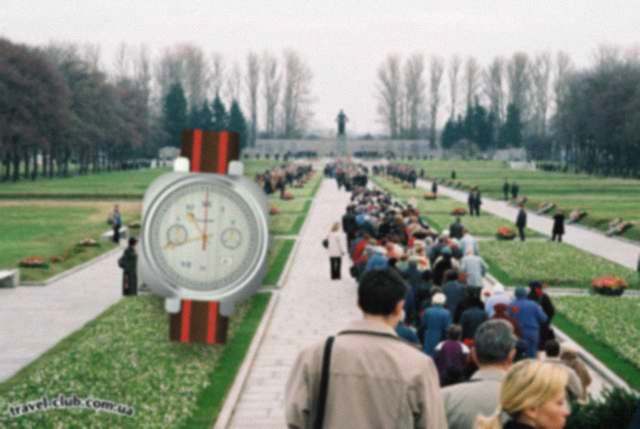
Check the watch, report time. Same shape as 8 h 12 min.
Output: 10 h 42 min
